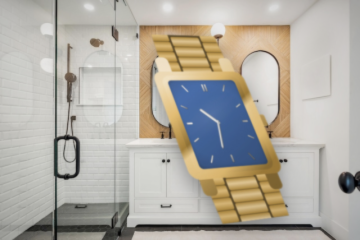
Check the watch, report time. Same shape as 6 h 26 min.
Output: 10 h 32 min
